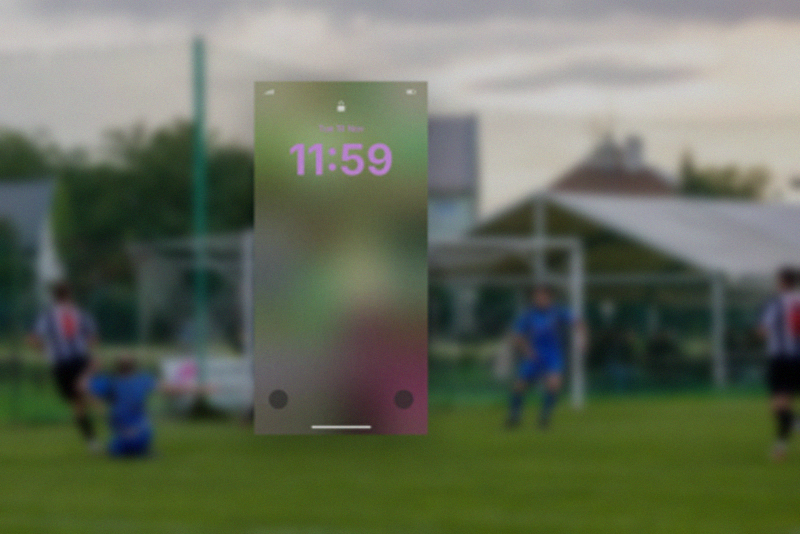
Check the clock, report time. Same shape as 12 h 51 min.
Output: 11 h 59 min
